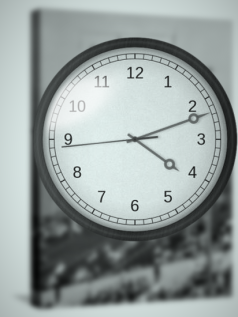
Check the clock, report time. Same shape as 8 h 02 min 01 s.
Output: 4 h 11 min 44 s
